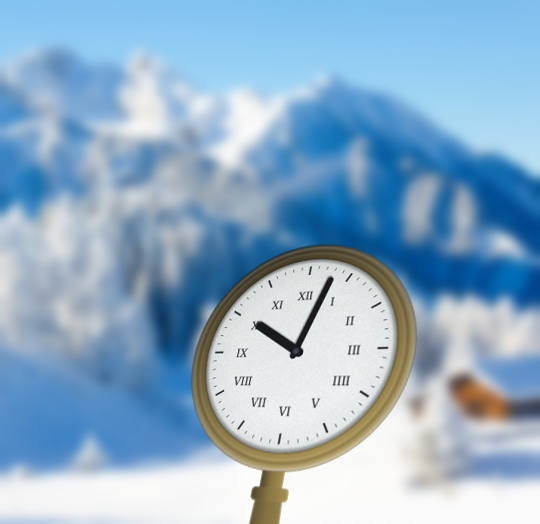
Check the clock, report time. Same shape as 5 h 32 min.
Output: 10 h 03 min
